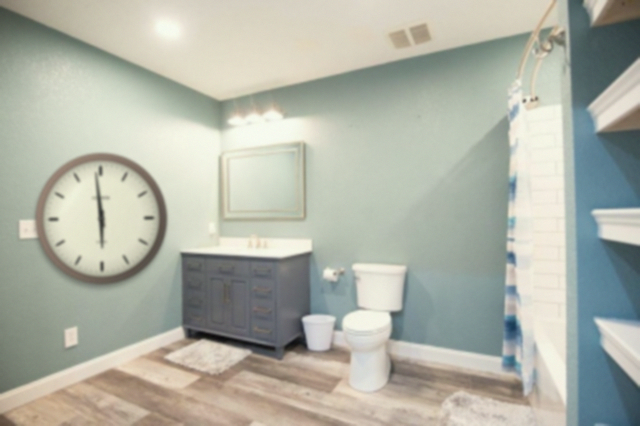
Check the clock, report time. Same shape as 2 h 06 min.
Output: 5 h 59 min
